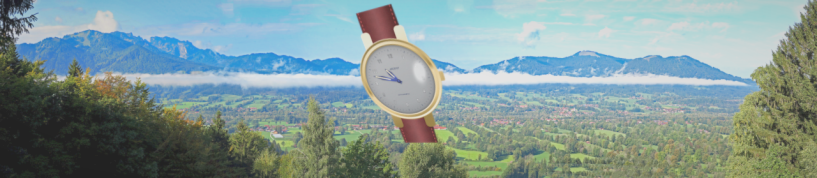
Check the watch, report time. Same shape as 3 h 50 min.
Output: 10 h 48 min
